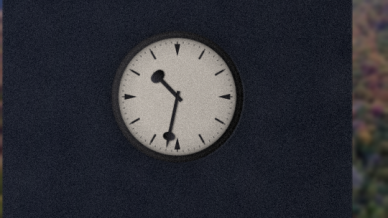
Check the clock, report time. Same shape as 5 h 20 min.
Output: 10 h 32 min
